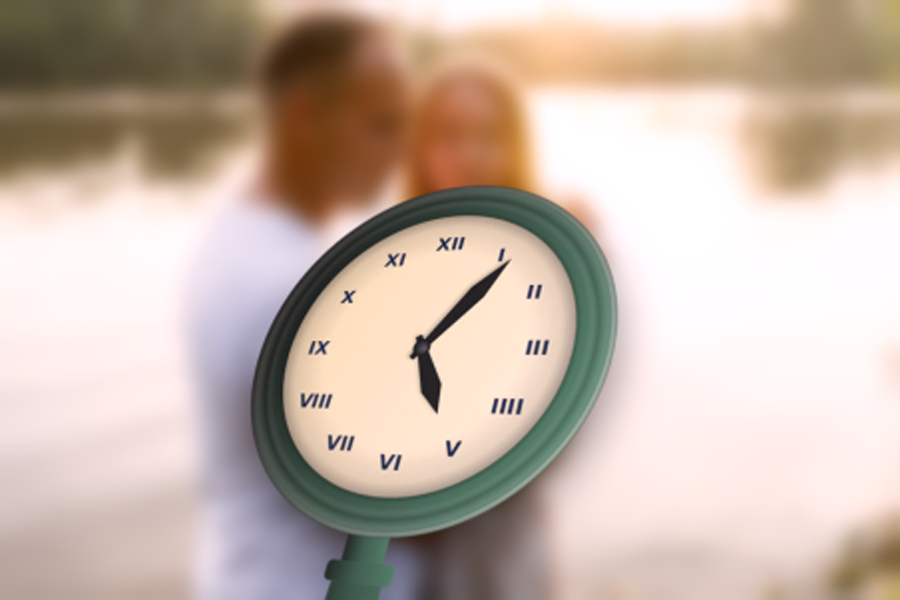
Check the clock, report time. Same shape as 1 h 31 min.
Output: 5 h 06 min
